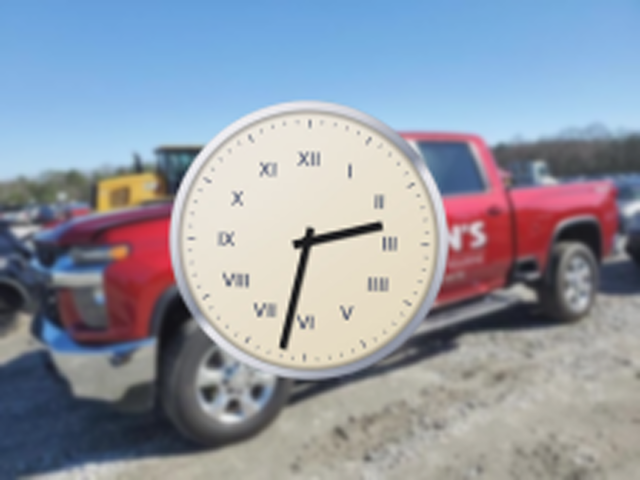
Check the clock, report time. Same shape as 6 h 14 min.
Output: 2 h 32 min
